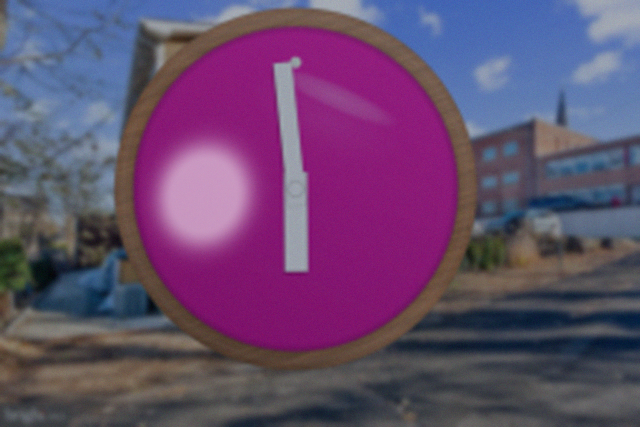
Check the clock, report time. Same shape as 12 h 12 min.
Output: 5 h 59 min
